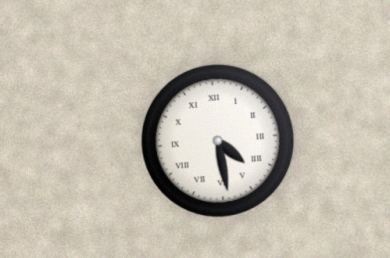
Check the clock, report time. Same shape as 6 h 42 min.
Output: 4 h 29 min
